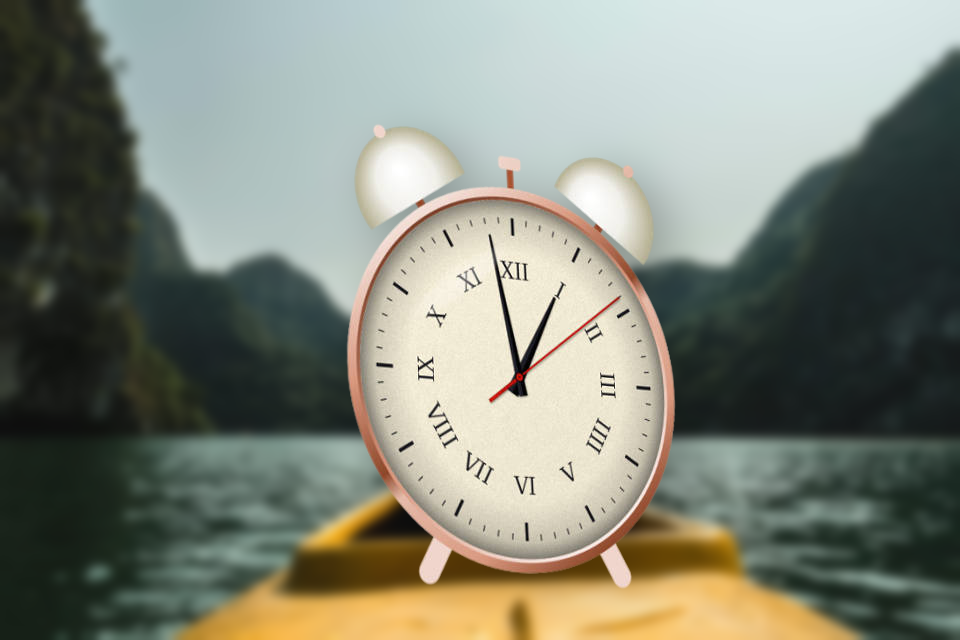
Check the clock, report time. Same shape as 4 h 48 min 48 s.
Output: 12 h 58 min 09 s
